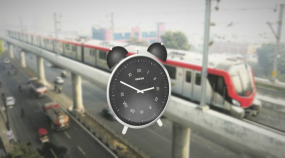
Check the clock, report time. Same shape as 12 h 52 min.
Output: 2 h 50 min
